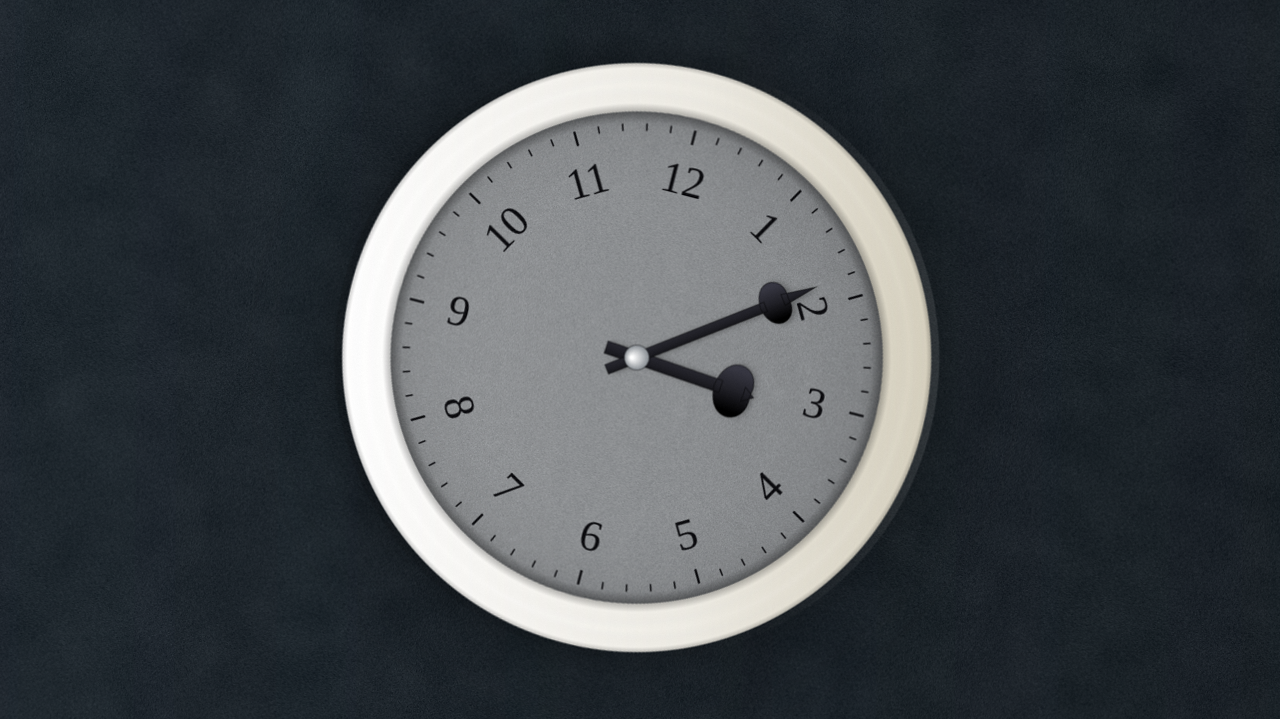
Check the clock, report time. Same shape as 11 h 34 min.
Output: 3 h 09 min
